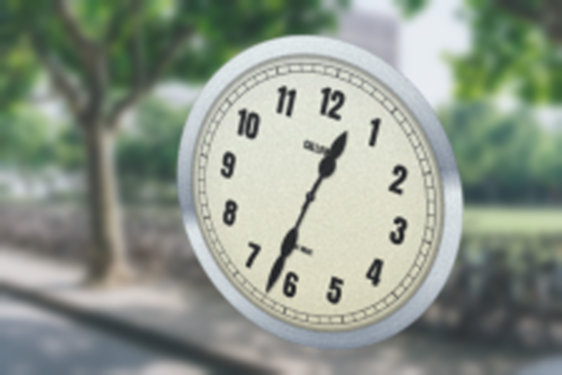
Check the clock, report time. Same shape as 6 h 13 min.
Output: 12 h 32 min
